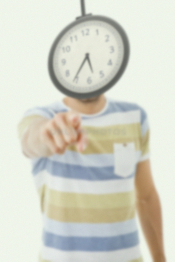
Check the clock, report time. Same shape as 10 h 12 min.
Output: 5 h 36 min
